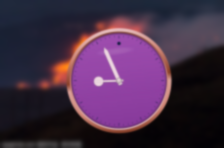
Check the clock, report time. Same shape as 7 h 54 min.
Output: 8 h 56 min
